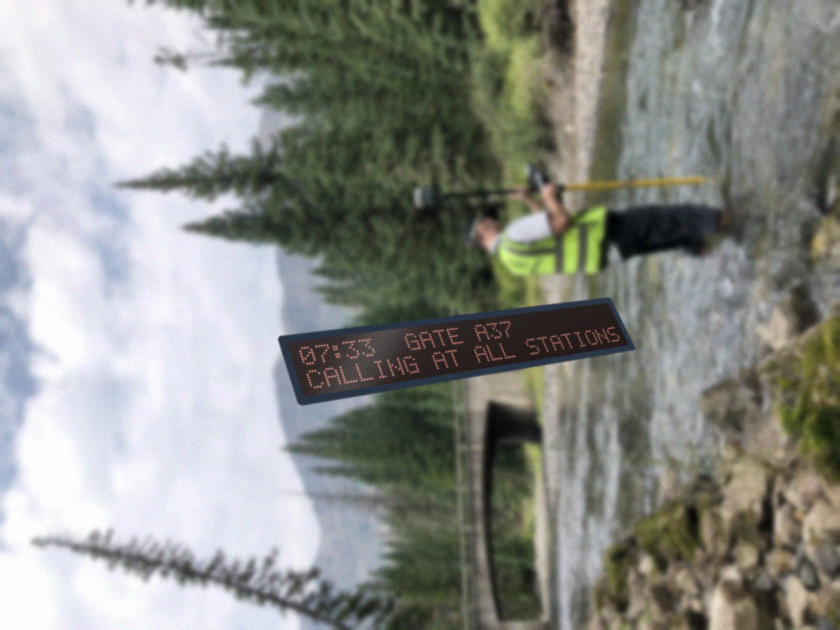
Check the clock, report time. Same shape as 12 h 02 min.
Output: 7 h 33 min
